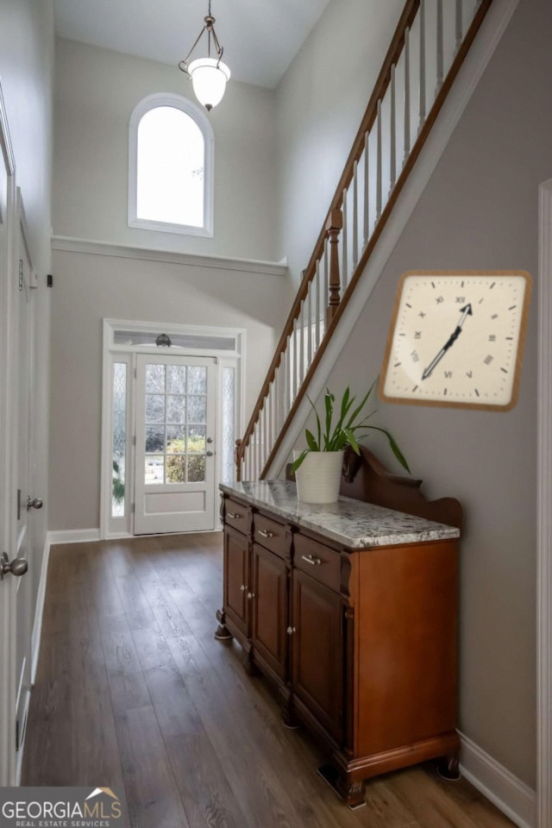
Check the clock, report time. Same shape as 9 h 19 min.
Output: 12 h 35 min
